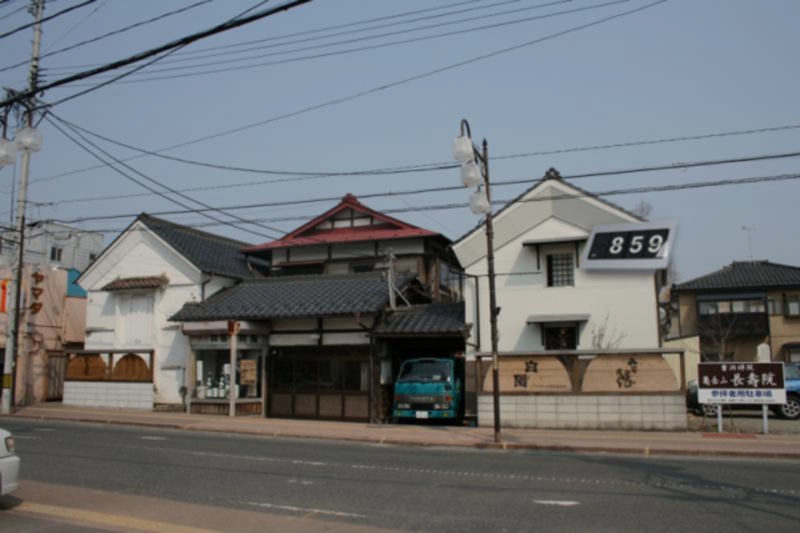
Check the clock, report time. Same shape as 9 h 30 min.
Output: 8 h 59 min
